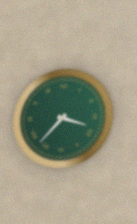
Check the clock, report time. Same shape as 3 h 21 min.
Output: 3 h 37 min
